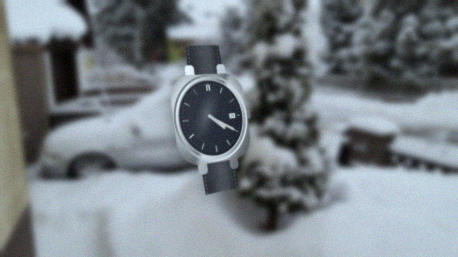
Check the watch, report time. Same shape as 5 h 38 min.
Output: 4 h 20 min
